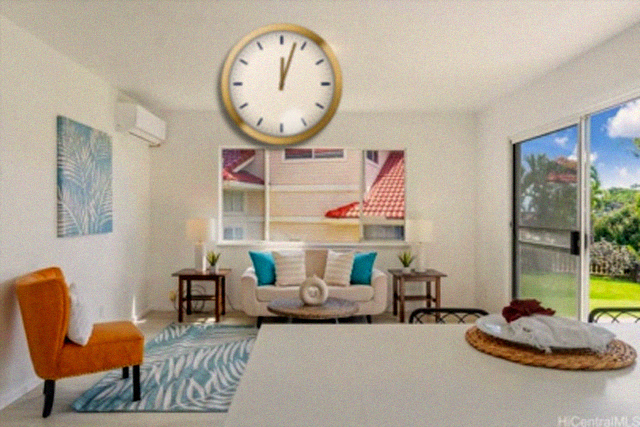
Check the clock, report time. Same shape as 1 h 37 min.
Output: 12 h 03 min
